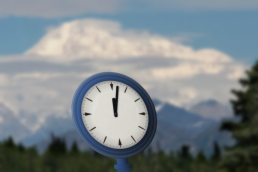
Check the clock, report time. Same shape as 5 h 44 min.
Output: 12 h 02 min
